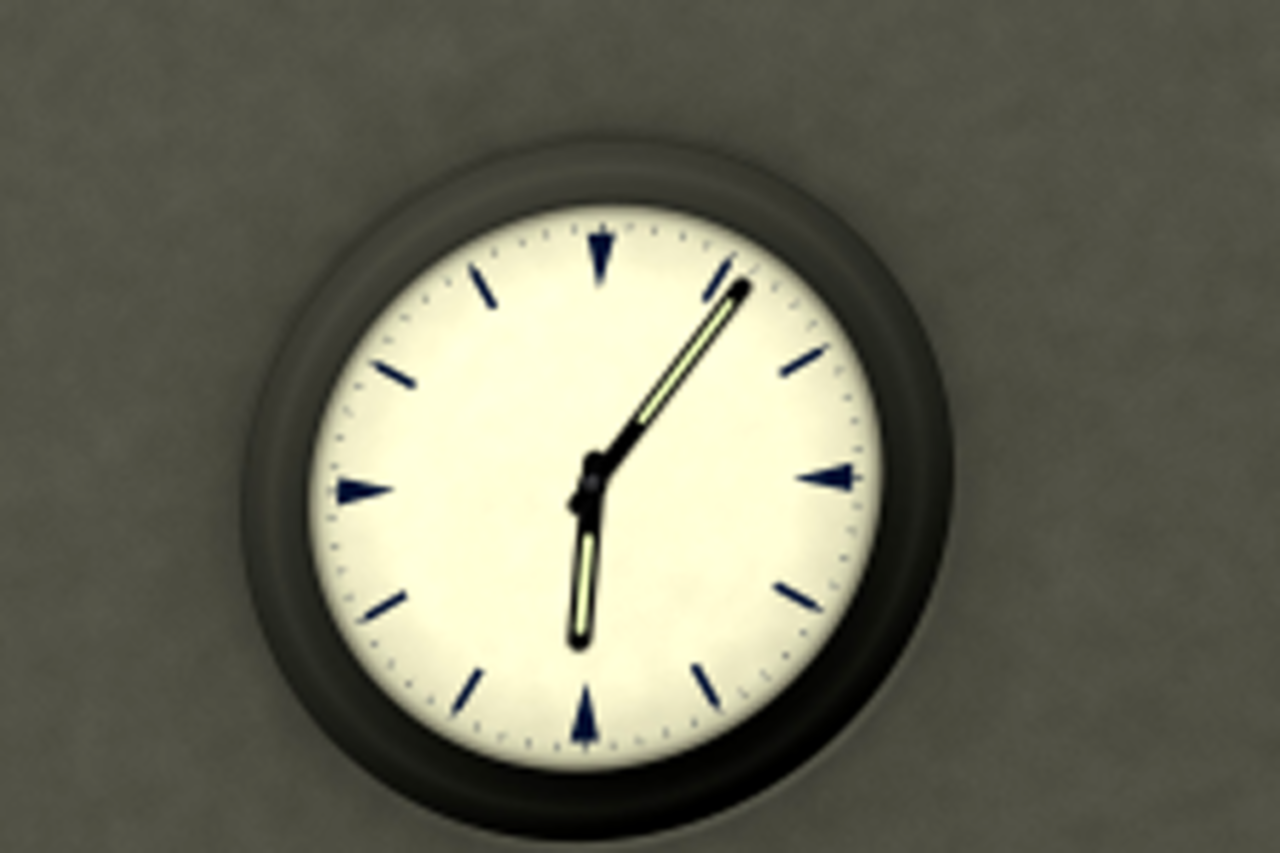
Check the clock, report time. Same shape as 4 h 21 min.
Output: 6 h 06 min
